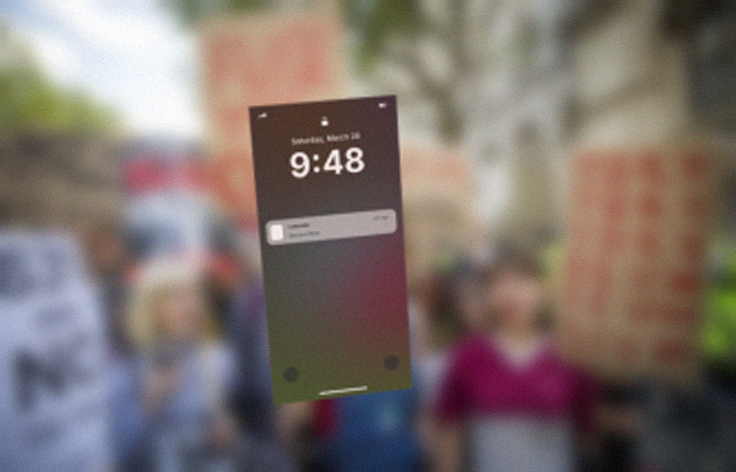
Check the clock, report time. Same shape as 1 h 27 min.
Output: 9 h 48 min
